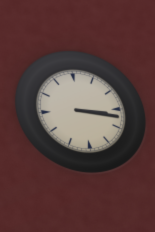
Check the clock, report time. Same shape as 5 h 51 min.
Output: 3 h 17 min
